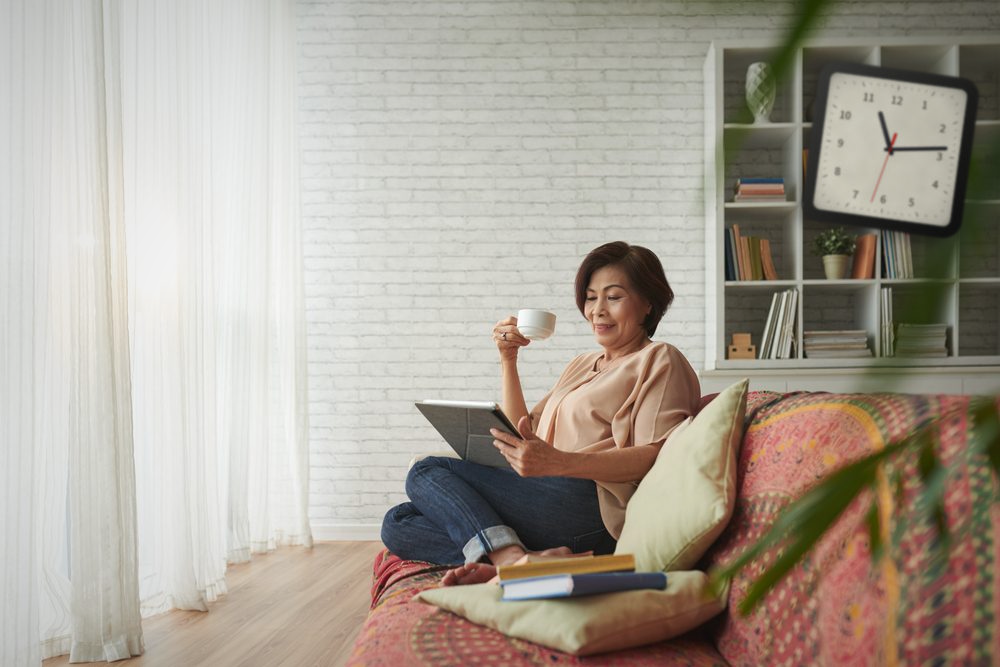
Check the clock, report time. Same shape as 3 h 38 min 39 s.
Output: 11 h 13 min 32 s
